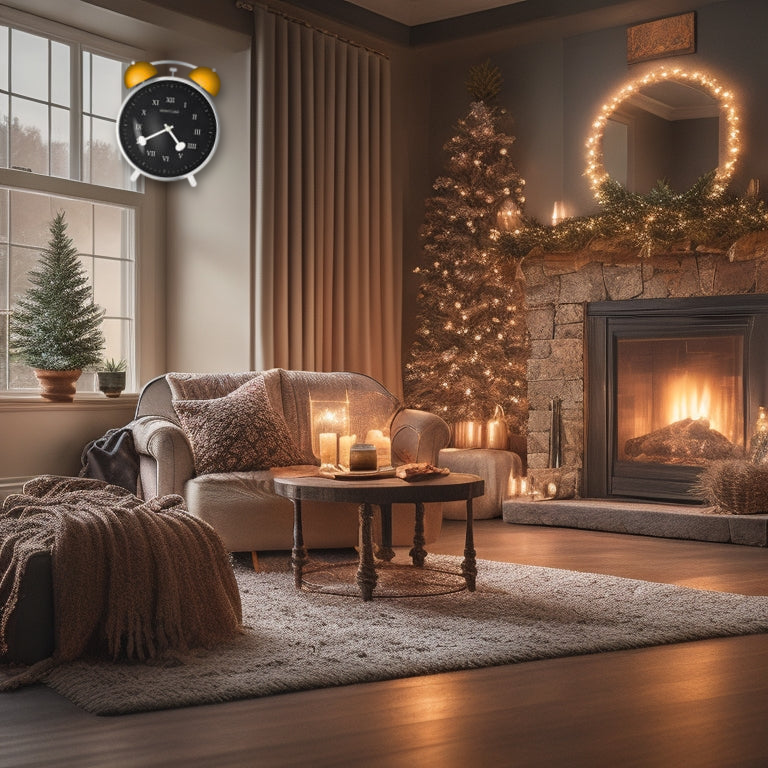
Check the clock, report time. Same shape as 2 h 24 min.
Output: 4 h 40 min
